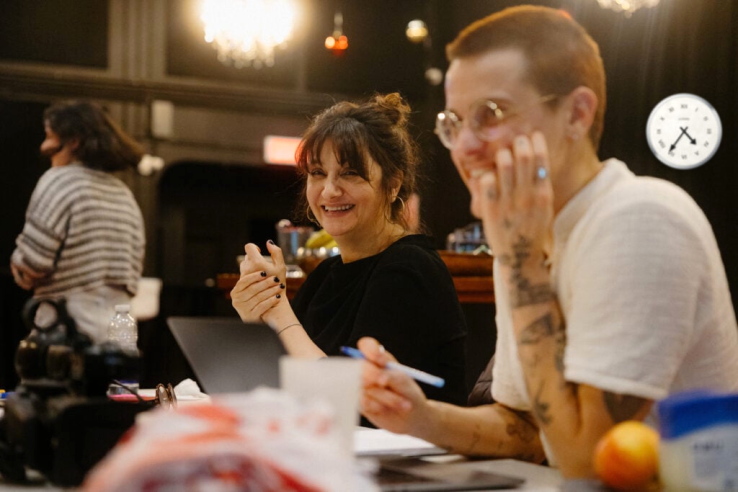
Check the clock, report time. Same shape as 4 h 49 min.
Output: 4 h 36 min
